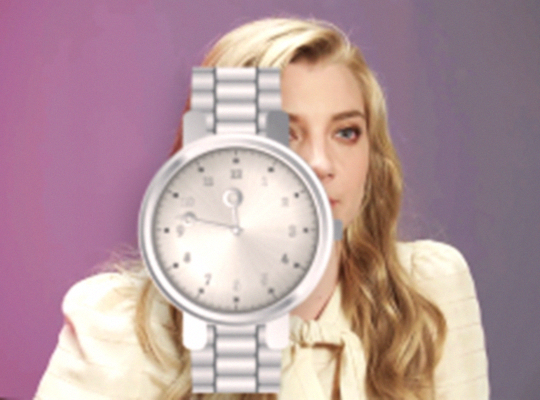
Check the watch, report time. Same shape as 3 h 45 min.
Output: 11 h 47 min
